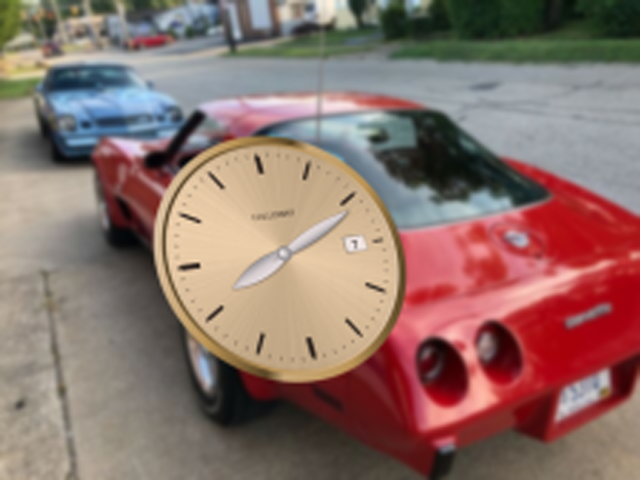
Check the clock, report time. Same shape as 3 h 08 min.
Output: 8 h 11 min
